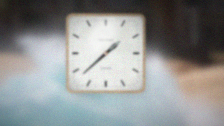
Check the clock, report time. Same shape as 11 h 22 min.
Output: 1 h 38 min
